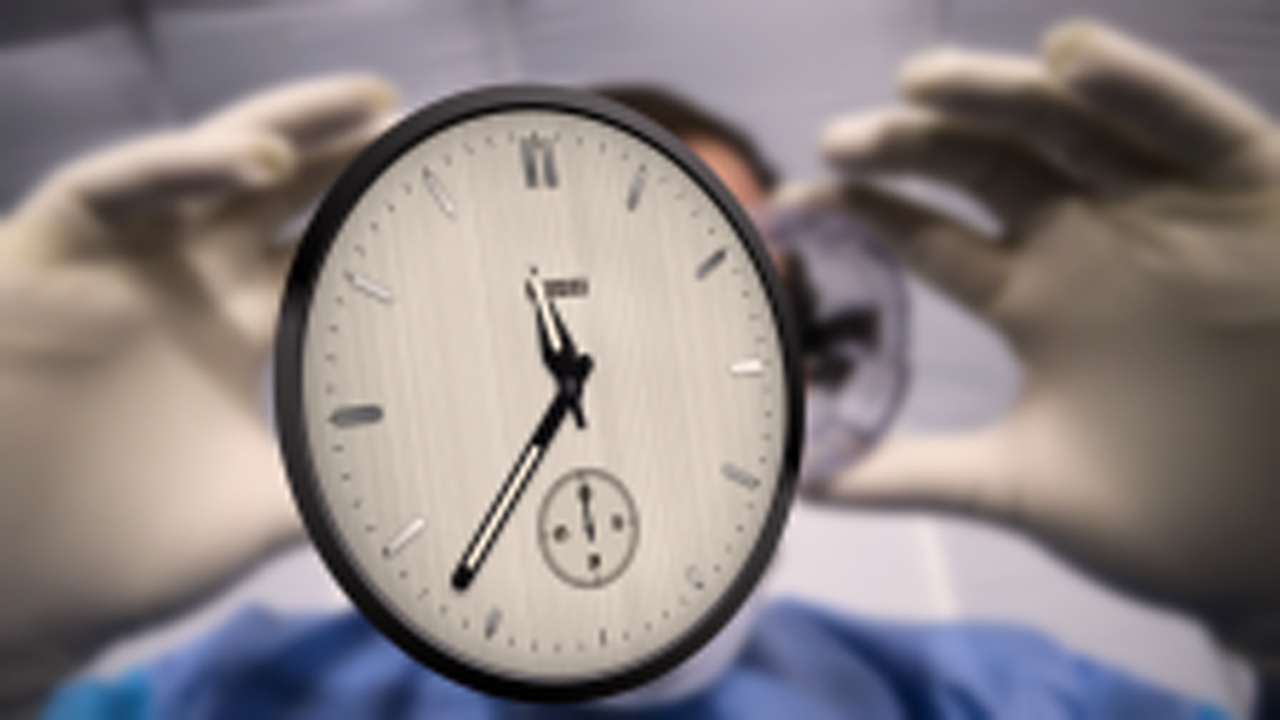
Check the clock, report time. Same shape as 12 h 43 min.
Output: 11 h 37 min
